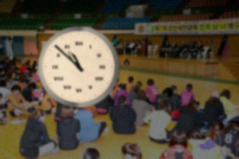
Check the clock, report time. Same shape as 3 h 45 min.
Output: 10 h 52 min
